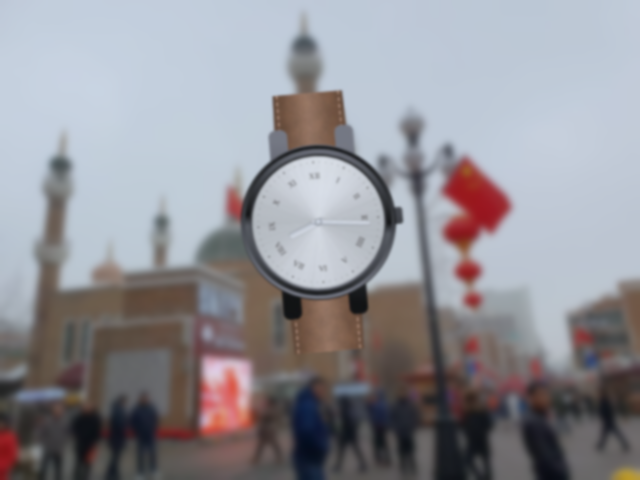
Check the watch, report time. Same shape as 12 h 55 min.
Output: 8 h 16 min
